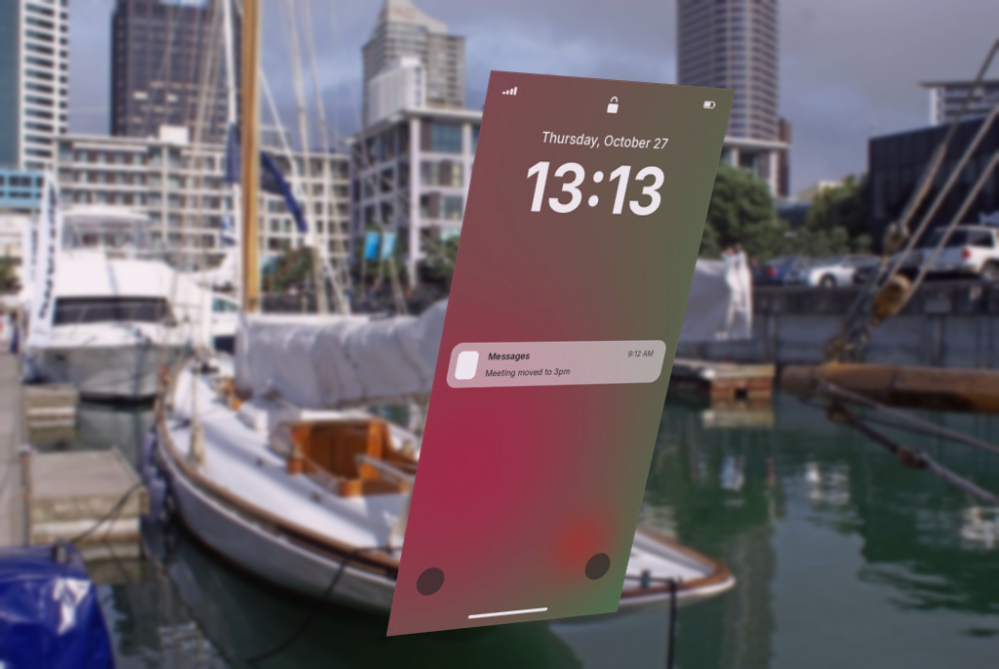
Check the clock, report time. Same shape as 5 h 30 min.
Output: 13 h 13 min
